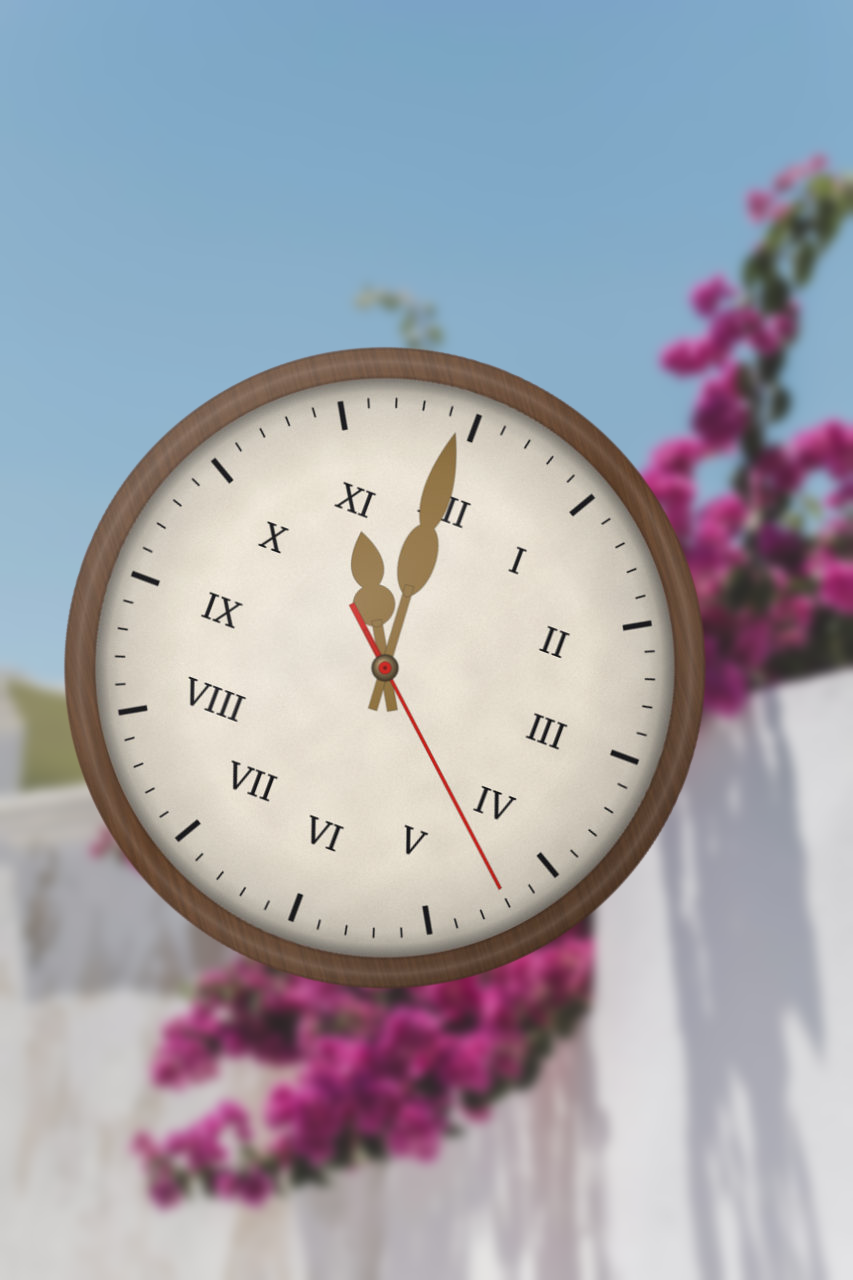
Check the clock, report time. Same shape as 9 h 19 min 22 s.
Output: 10 h 59 min 22 s
